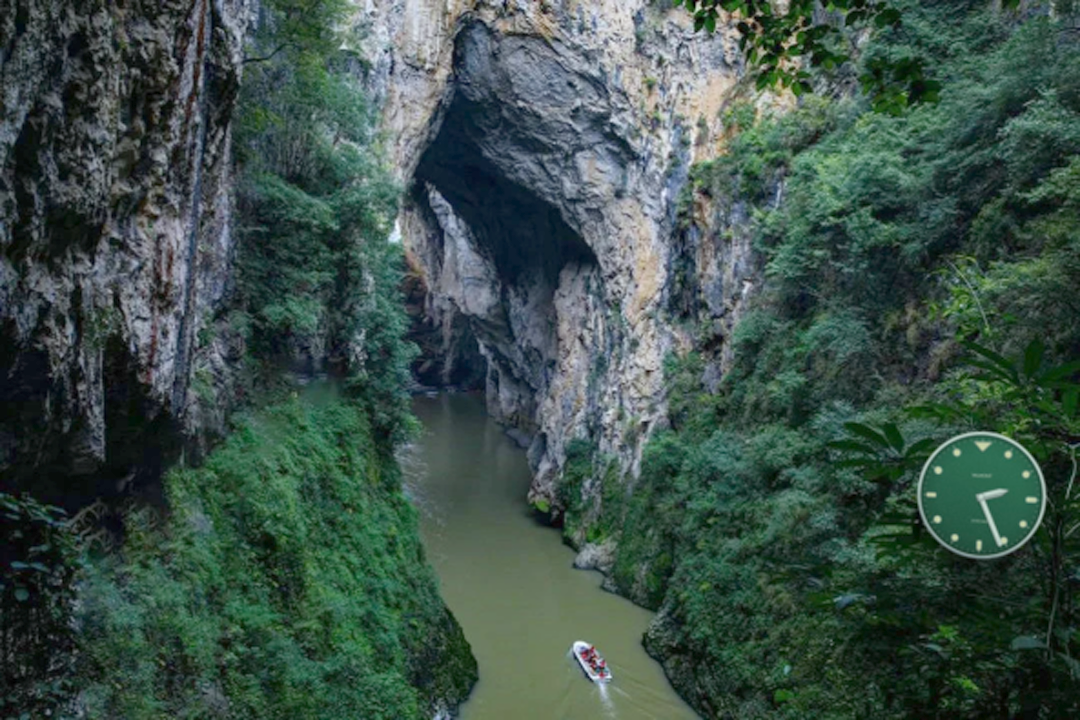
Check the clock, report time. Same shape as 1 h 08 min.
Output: 2 h 26 min
